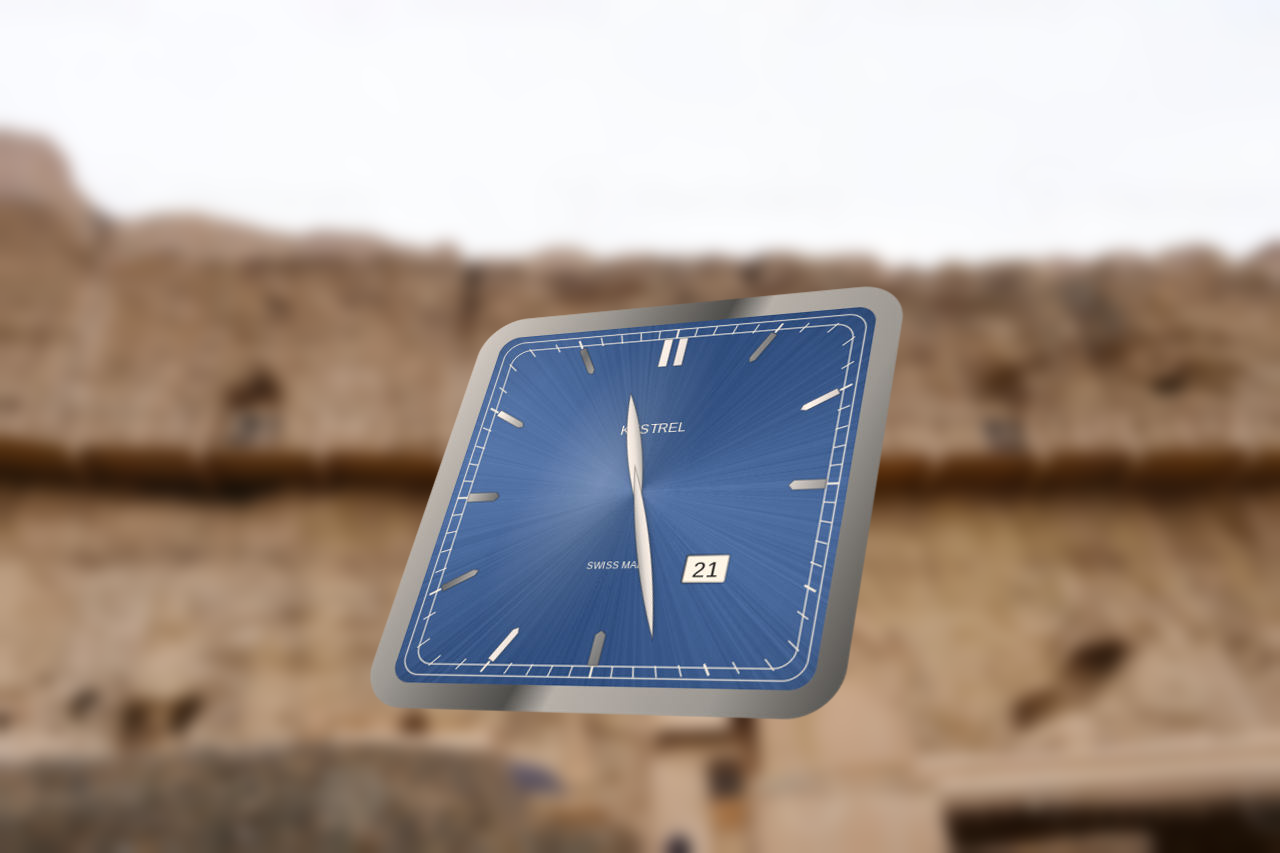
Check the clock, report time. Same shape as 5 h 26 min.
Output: 11 h 27 min
